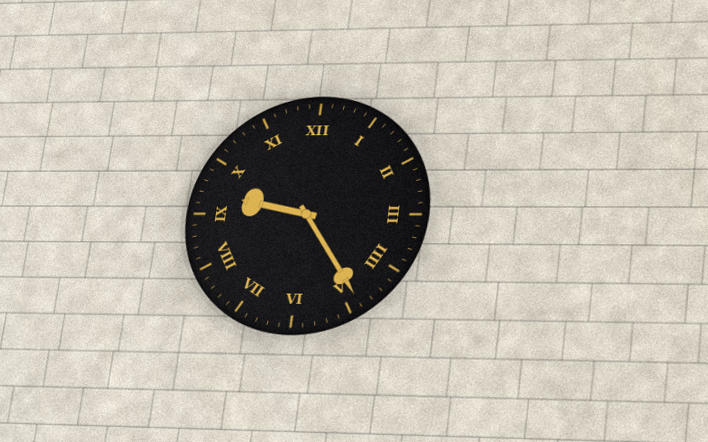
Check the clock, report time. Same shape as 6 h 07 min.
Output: 9 h 24 min
